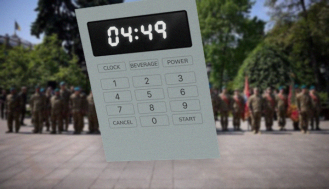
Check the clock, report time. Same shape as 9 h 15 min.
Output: 4 h 49 min
